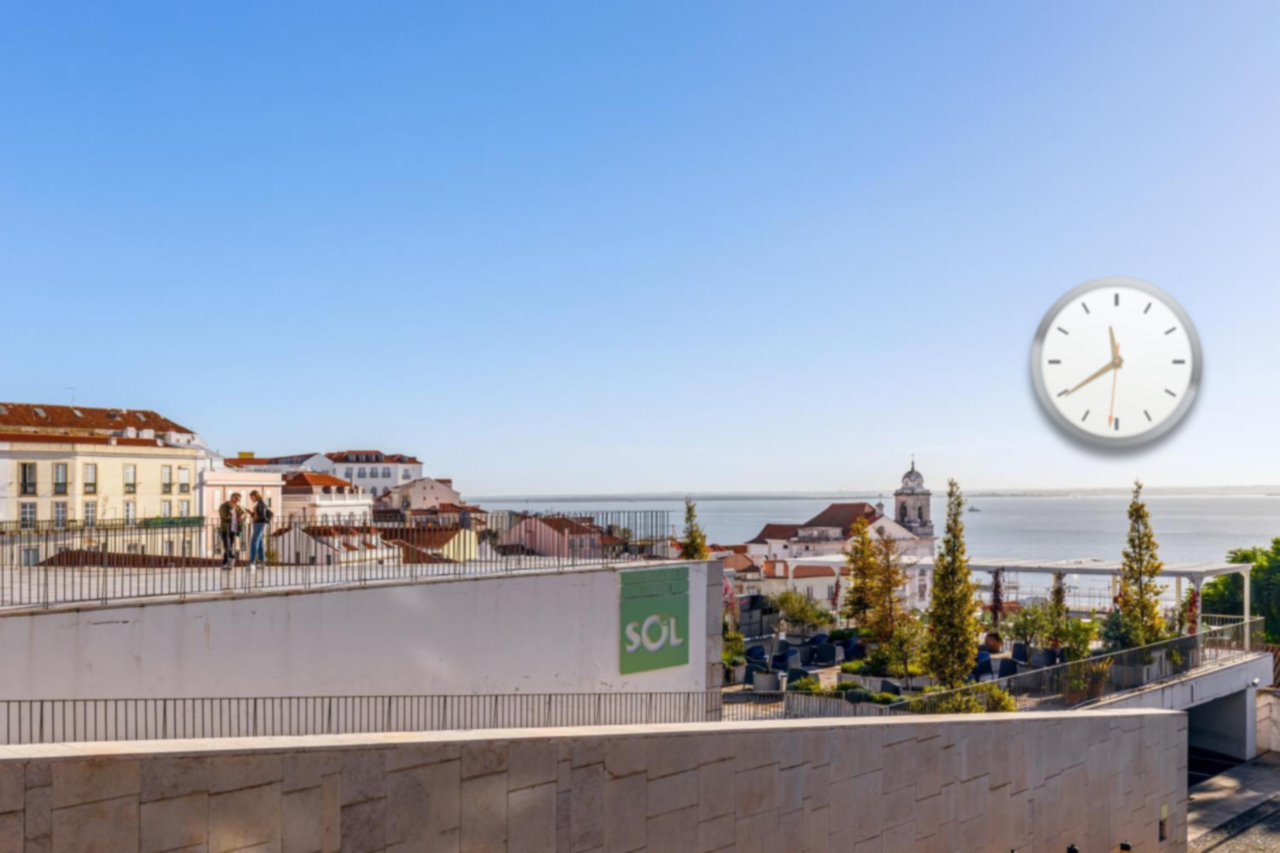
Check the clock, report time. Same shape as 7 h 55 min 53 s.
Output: 11 h 39 min 31 s
